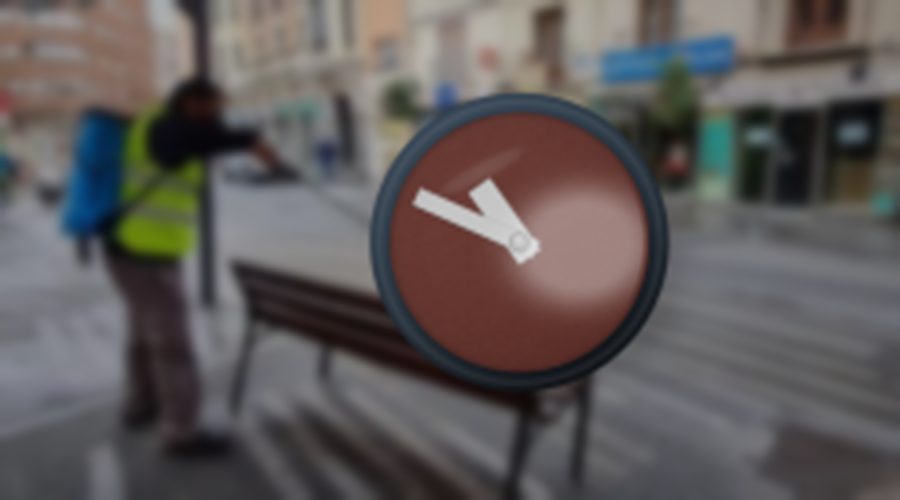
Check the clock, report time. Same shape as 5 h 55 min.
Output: 10 h 49 min
